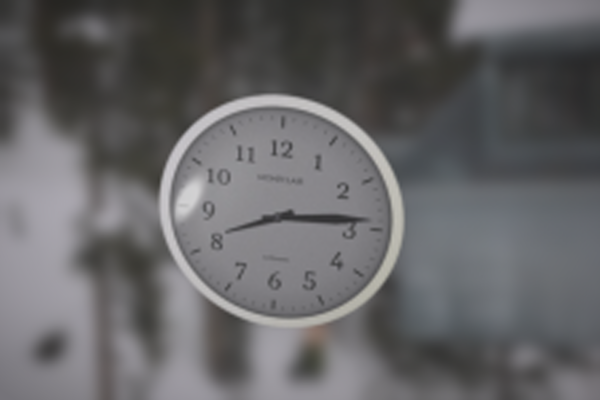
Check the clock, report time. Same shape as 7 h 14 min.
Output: 8 h 14 min
